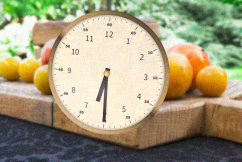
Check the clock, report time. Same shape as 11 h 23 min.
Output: 6 h 30 min
